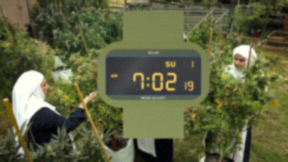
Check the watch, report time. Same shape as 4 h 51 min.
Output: 7 h 02 min
